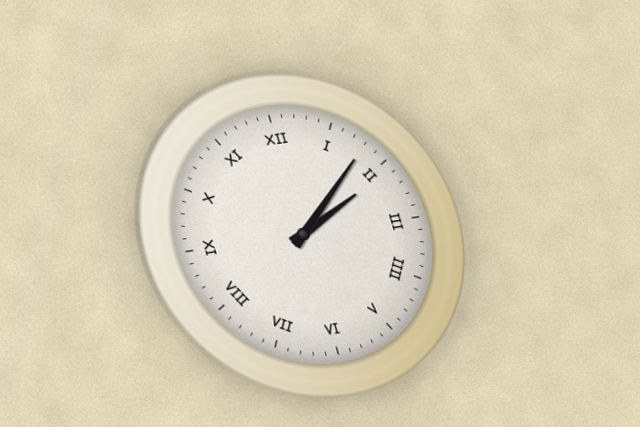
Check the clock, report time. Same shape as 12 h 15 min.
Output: 2 h 08 min
